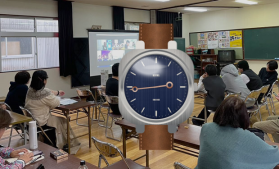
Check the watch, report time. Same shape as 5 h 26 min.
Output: 2 h 44 min
